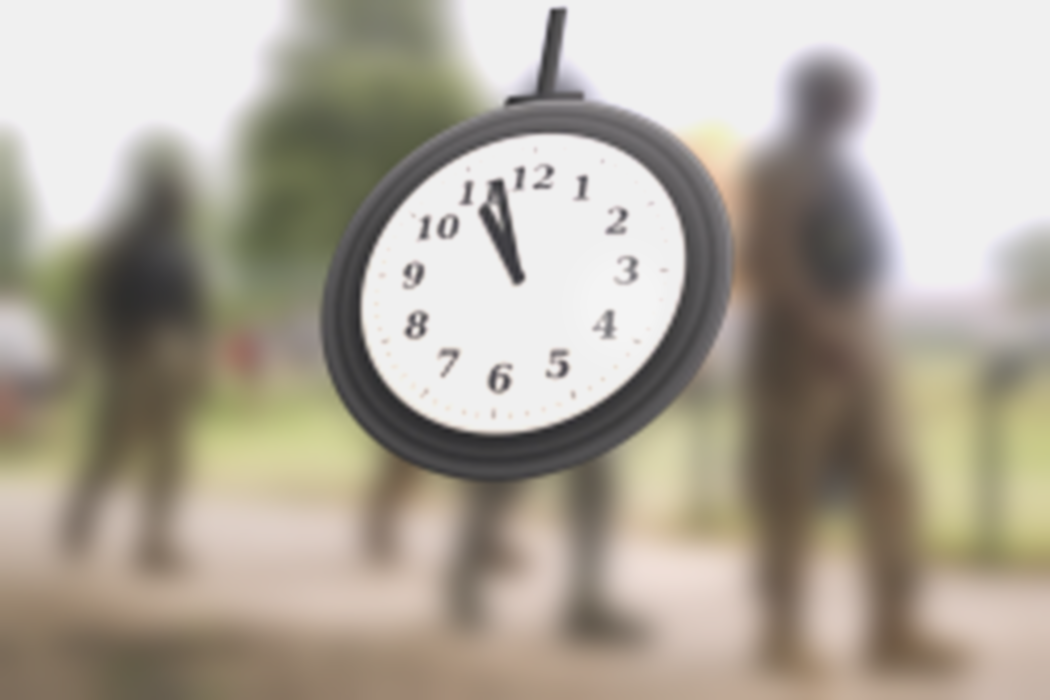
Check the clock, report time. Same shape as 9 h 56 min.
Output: 10 h 57 min
